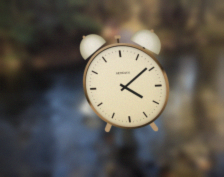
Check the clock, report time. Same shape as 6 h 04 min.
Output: 4 h 09 min
